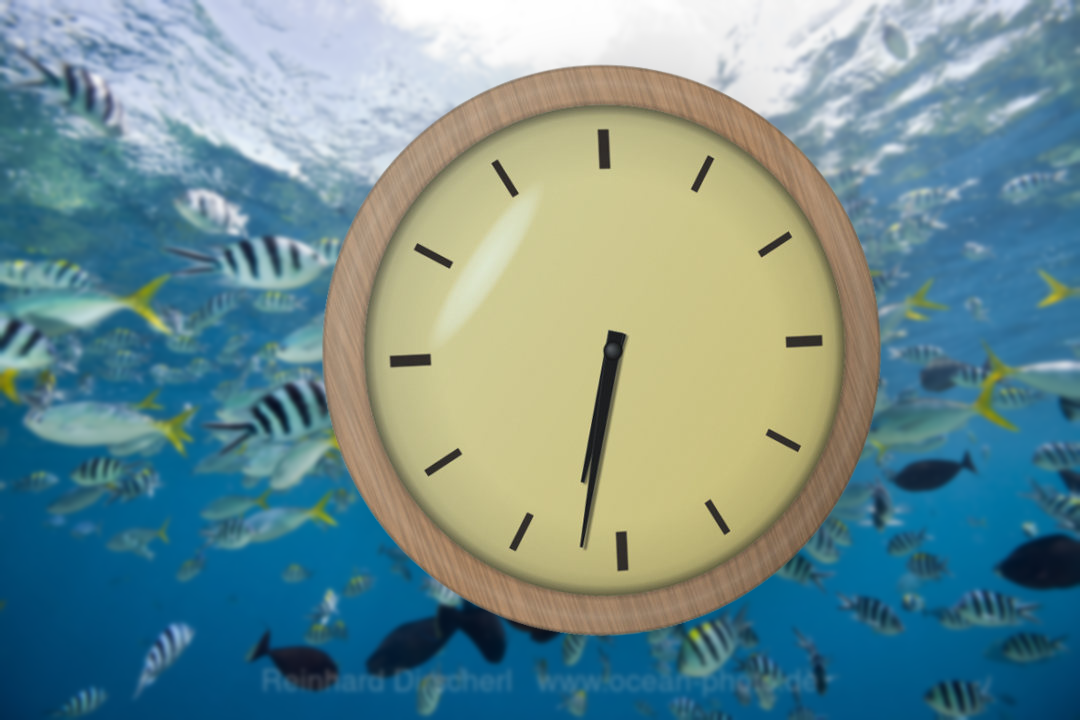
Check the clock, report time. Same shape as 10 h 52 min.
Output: 6 h 32 min
